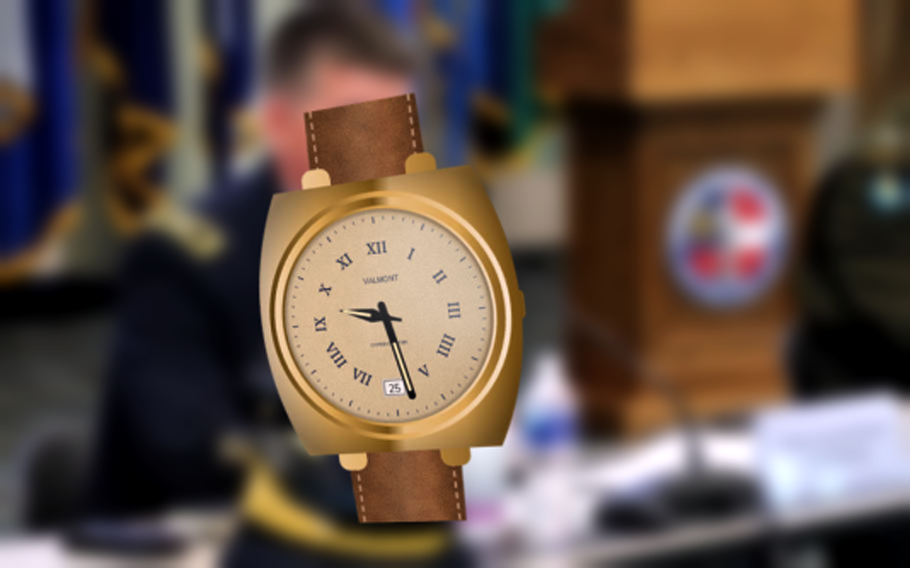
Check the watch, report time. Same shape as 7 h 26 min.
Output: 9 h 28 min
